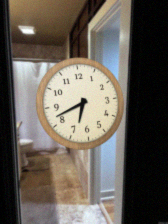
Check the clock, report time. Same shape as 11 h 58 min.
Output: 6 h 42 min
